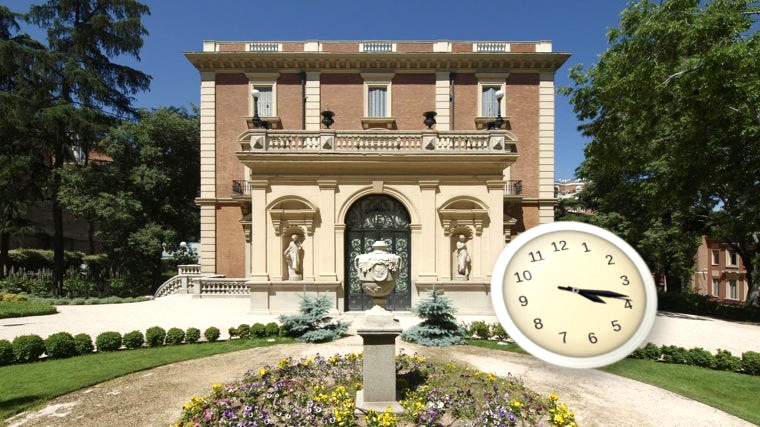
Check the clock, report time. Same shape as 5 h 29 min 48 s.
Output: 4 h 18 min 19 s
